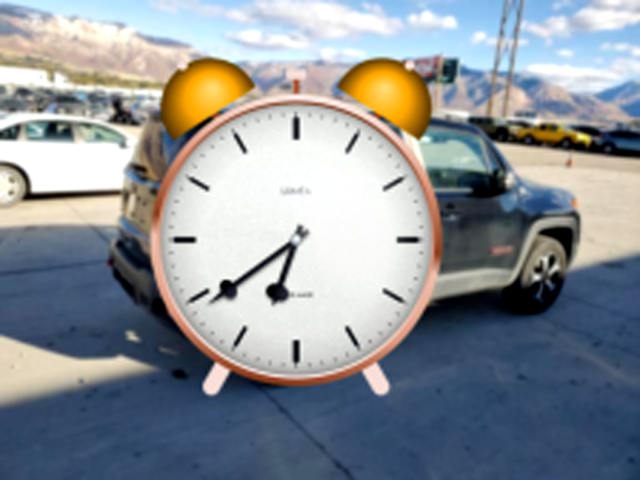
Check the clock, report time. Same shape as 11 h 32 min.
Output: 6 h 39 min
